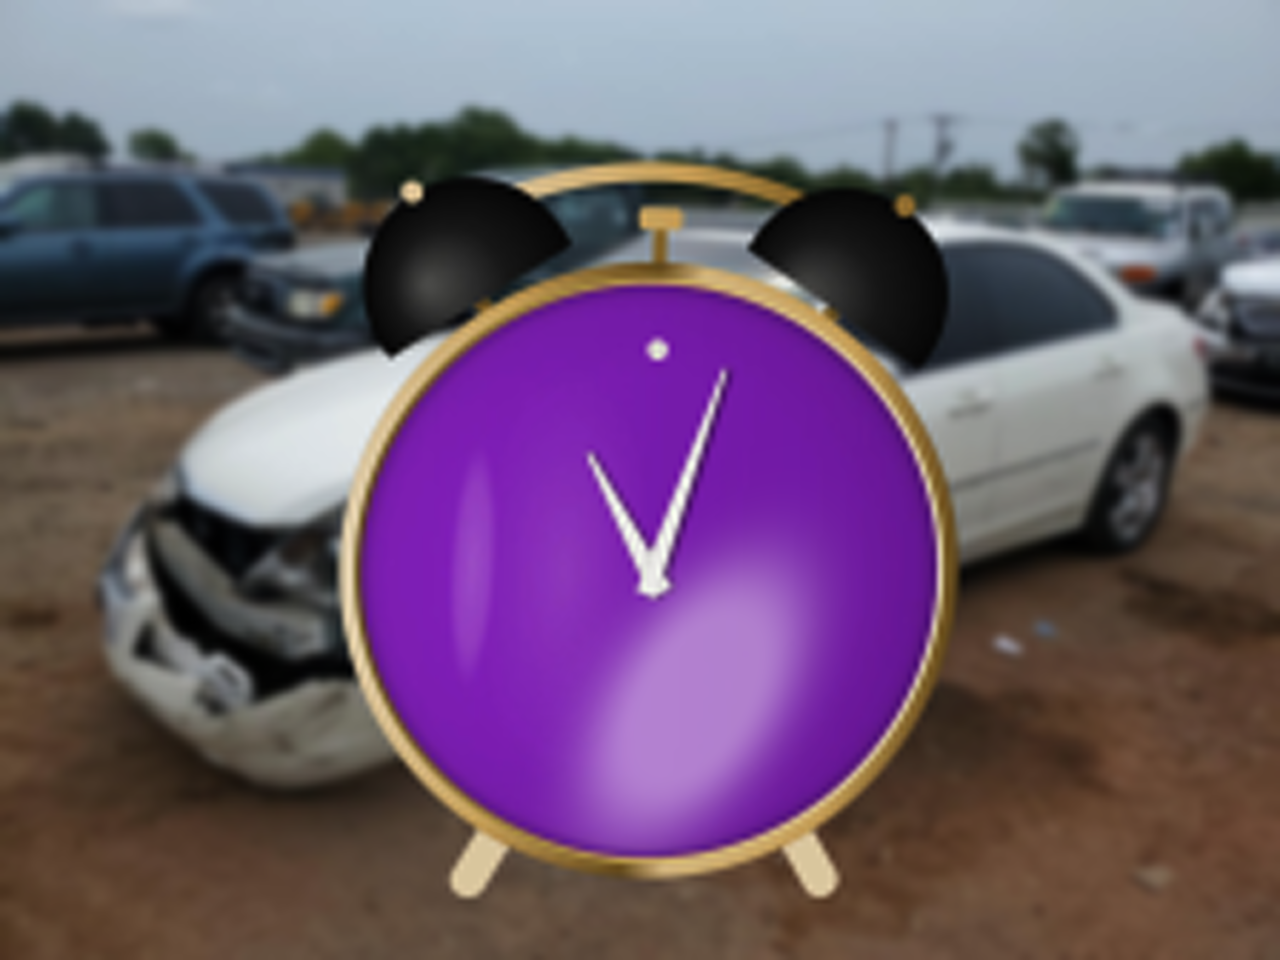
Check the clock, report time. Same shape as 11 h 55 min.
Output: 11 h 03 min
